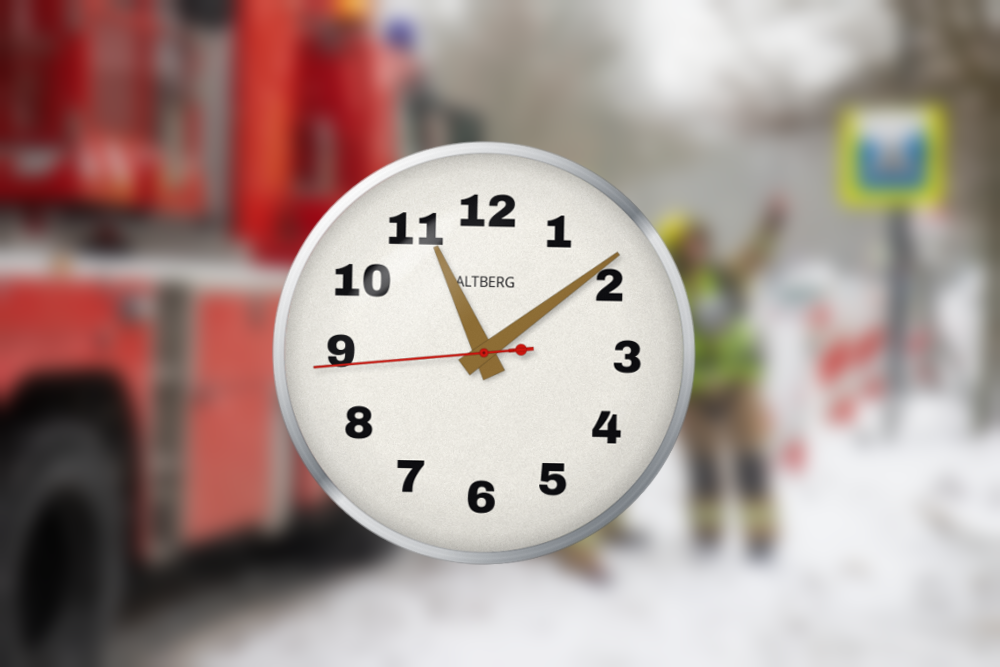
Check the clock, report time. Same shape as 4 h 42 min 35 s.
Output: 11 h 08 min 44 s
